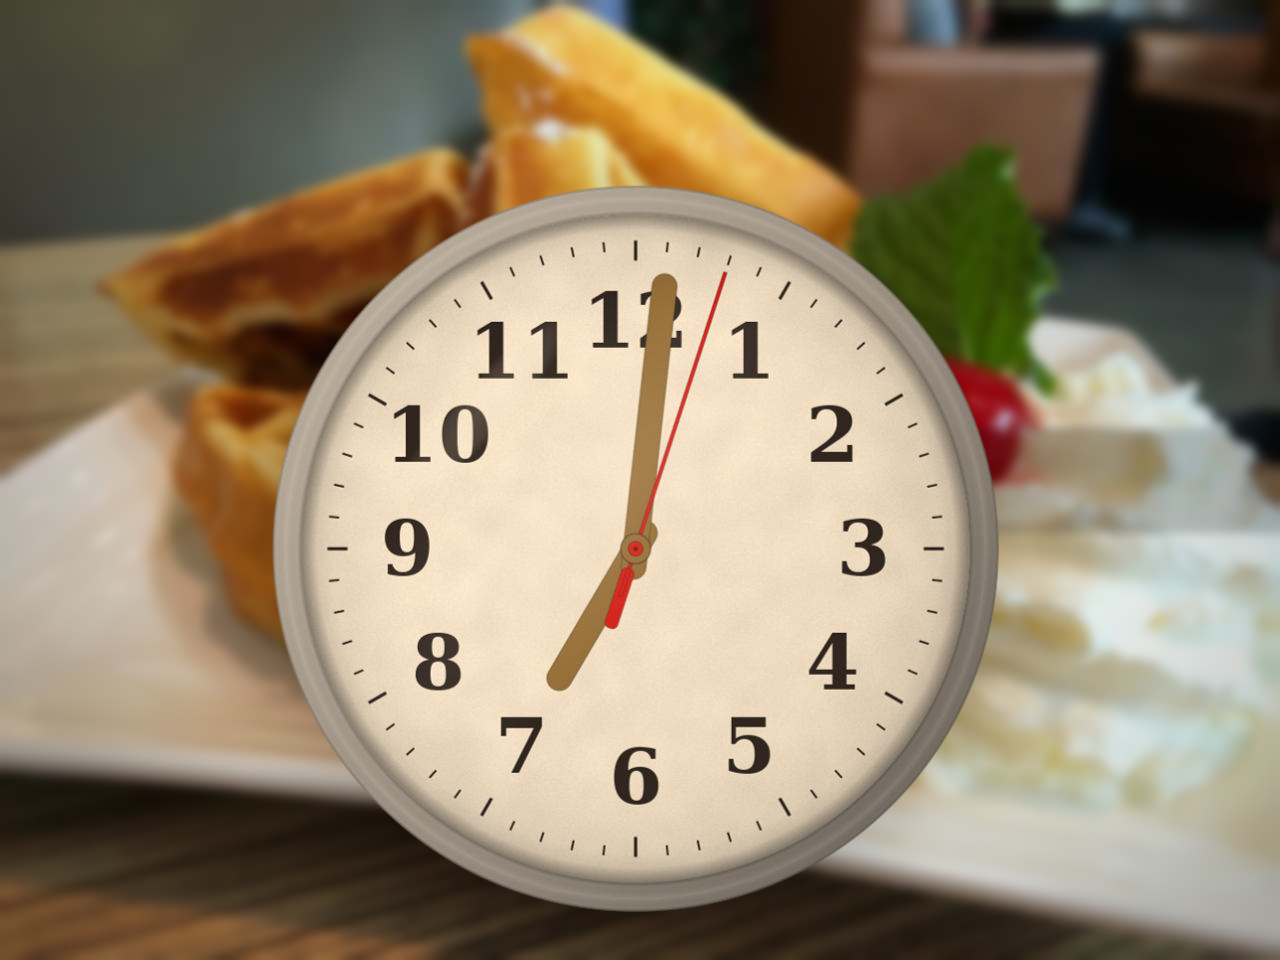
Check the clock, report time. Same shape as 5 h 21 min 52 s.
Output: 7 h 01 min 03 s
